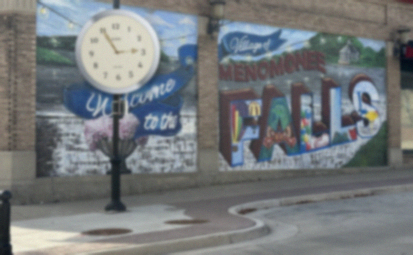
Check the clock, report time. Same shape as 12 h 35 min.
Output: 2 h 55 min
